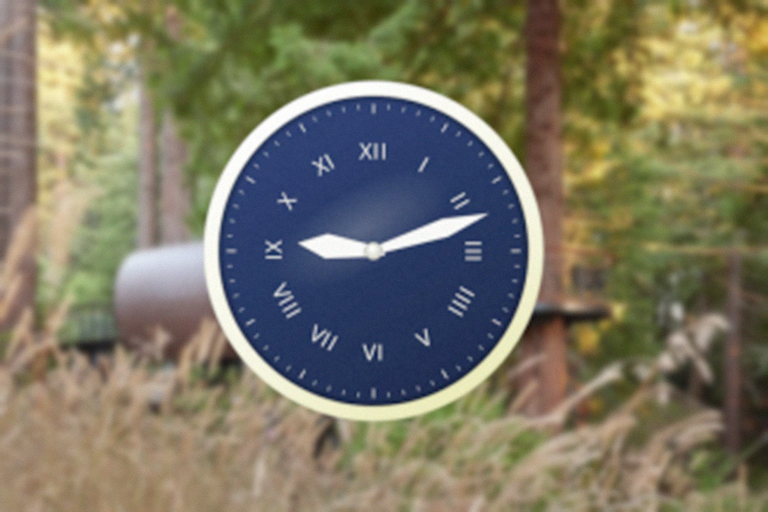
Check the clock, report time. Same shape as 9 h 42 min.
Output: 9 h 12 min
